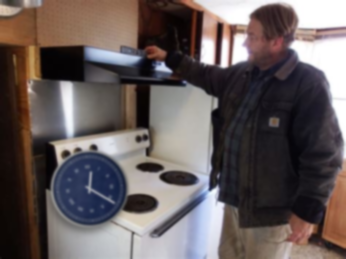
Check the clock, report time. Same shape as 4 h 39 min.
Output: 12 h 21 min
